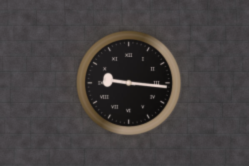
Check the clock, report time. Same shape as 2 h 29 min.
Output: 9 h 16 min
